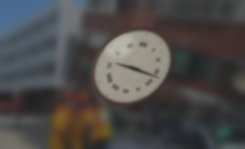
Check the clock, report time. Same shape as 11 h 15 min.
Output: 9 h 17 min
